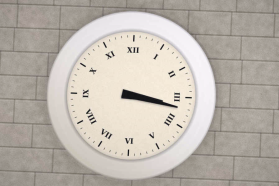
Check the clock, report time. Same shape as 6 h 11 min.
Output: 3 h 17 min
